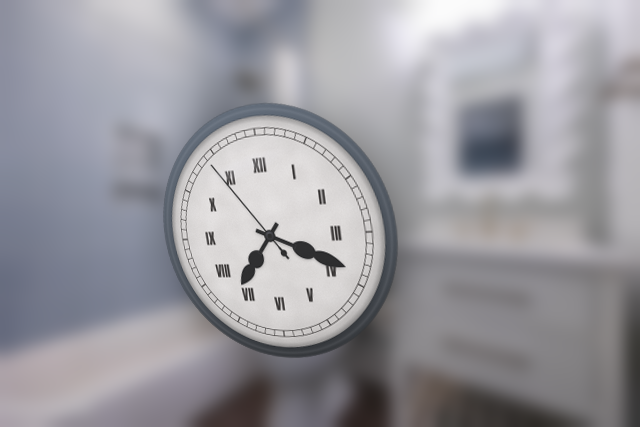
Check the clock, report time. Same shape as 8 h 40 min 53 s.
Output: 7 h 18 min 54 s
